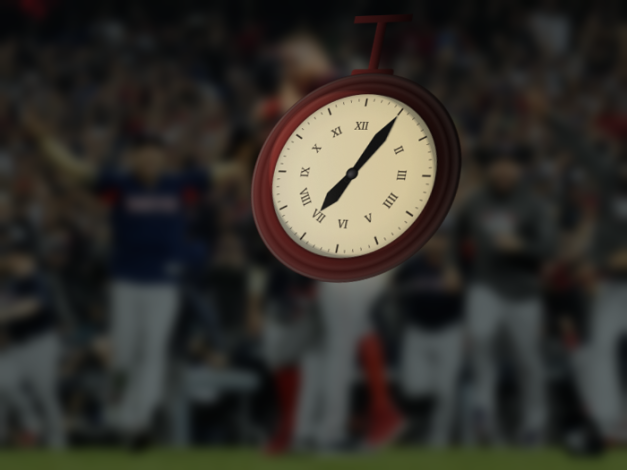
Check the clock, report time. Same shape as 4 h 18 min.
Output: 7 h 05 min
